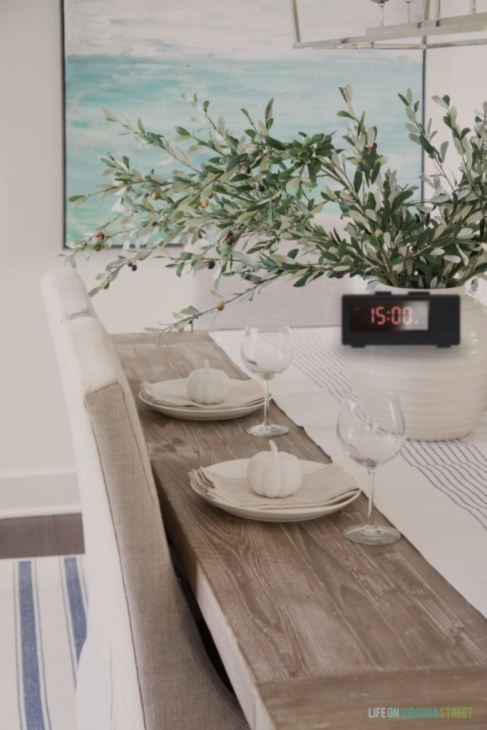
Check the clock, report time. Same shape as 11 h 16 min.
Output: 15 h 00 min
